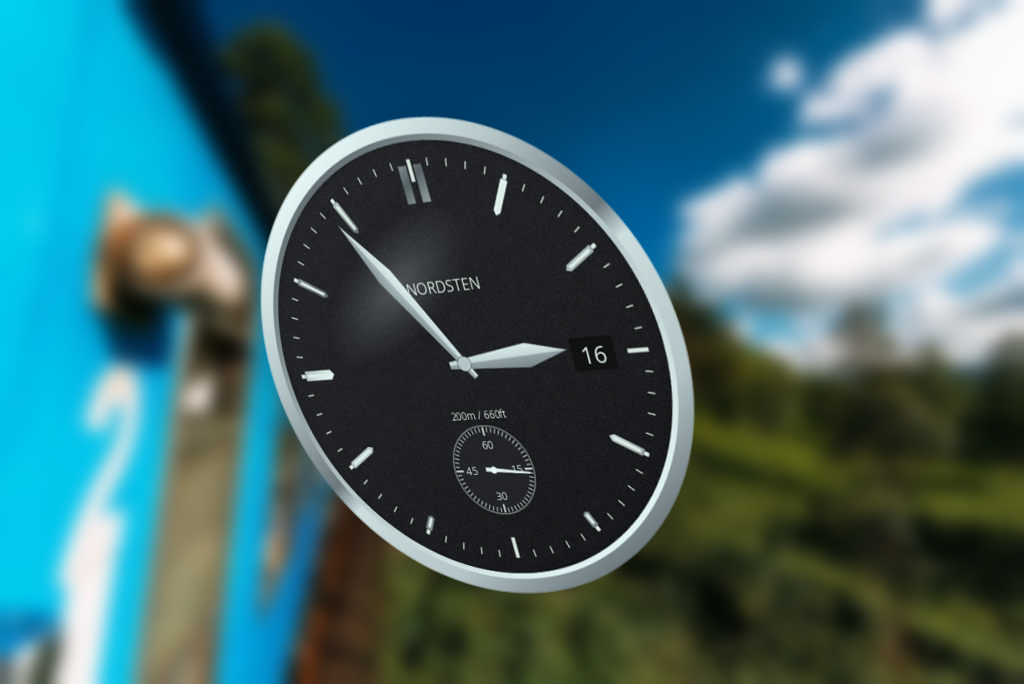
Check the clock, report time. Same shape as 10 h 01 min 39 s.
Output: 2 h 54 min 16 s
